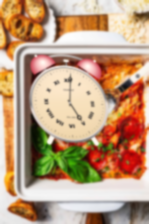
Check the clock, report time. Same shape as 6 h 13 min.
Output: 5 h 01 min
